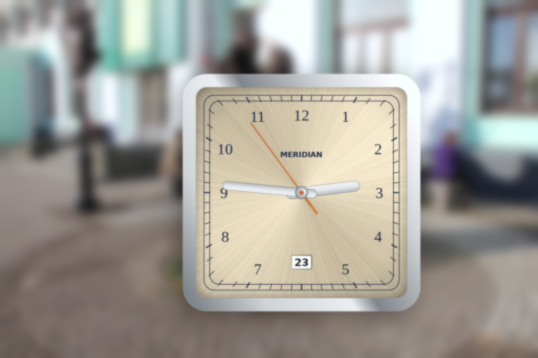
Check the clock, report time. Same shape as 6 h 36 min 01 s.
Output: 2 h 45 min 54 s
